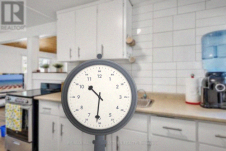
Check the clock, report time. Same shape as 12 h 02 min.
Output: 10 h 31 min
